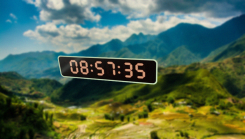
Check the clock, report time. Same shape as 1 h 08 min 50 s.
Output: 8 h 57 min 35 s
